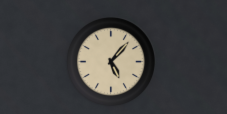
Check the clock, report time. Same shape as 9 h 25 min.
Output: 5 h 07 min
